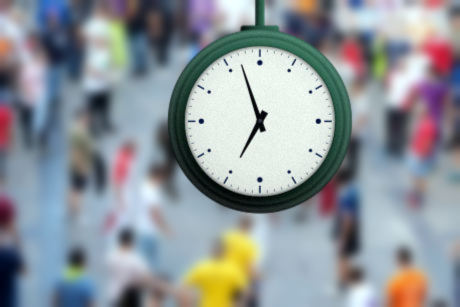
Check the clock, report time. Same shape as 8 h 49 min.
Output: 6 h 57 min
